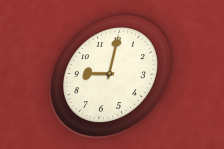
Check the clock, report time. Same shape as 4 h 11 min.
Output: 9 h 00 min
